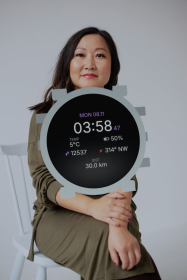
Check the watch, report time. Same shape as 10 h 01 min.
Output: 3 h 58 min
